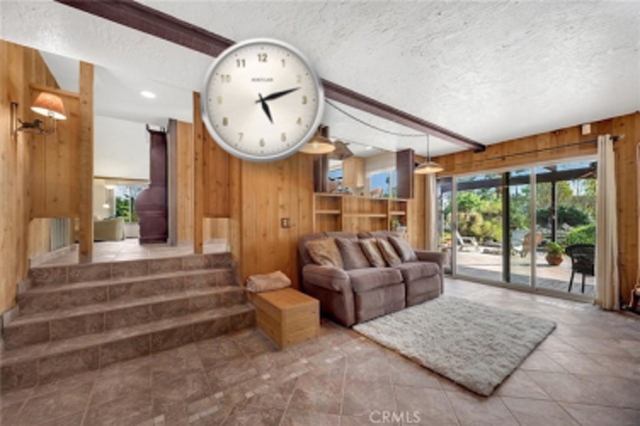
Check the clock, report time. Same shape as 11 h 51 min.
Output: 5 h 12 min
